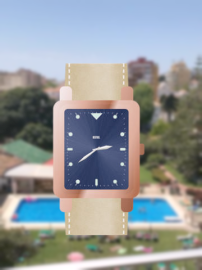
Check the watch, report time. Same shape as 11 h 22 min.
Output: 2 h 39 min
